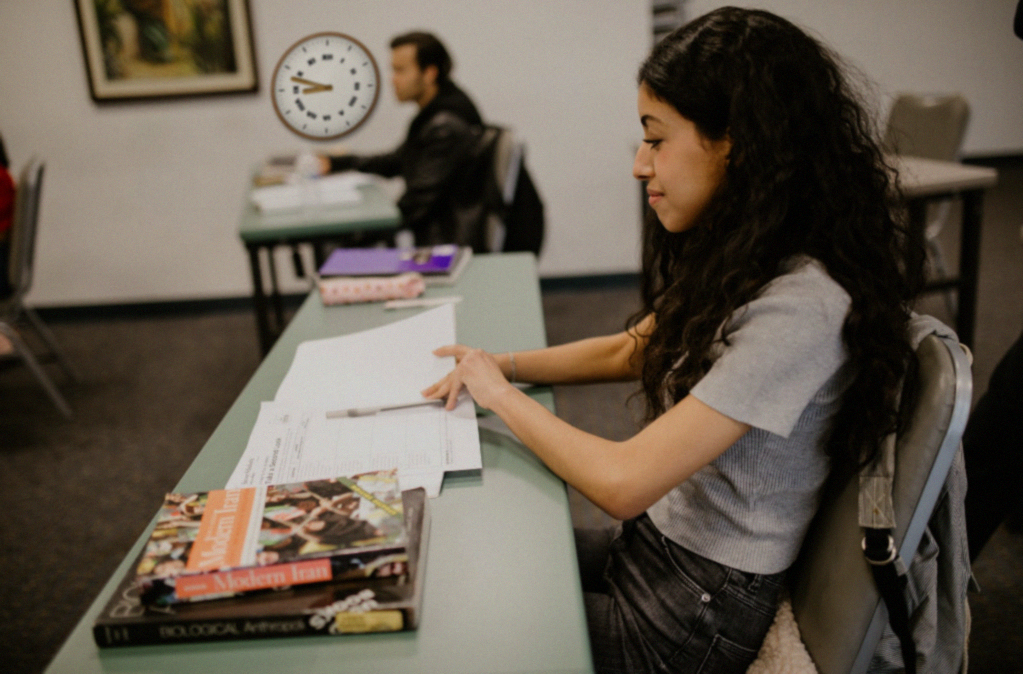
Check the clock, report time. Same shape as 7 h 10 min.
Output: 8 h 48 min
